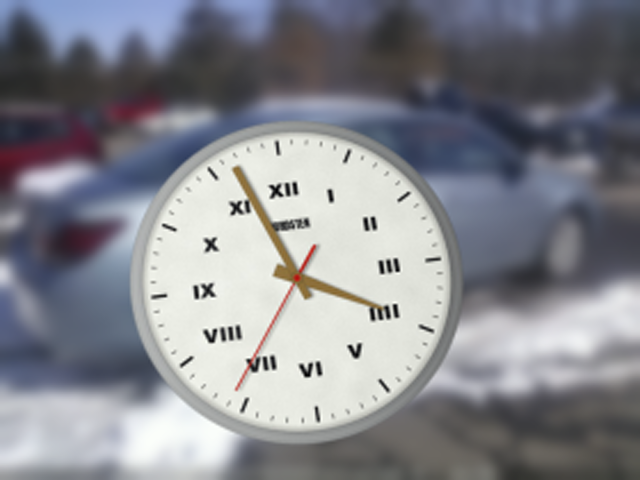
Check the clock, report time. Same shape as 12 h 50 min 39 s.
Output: 3 h 56 min 36 s
